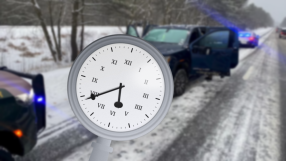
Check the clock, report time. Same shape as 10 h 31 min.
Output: 5 h 39 min
